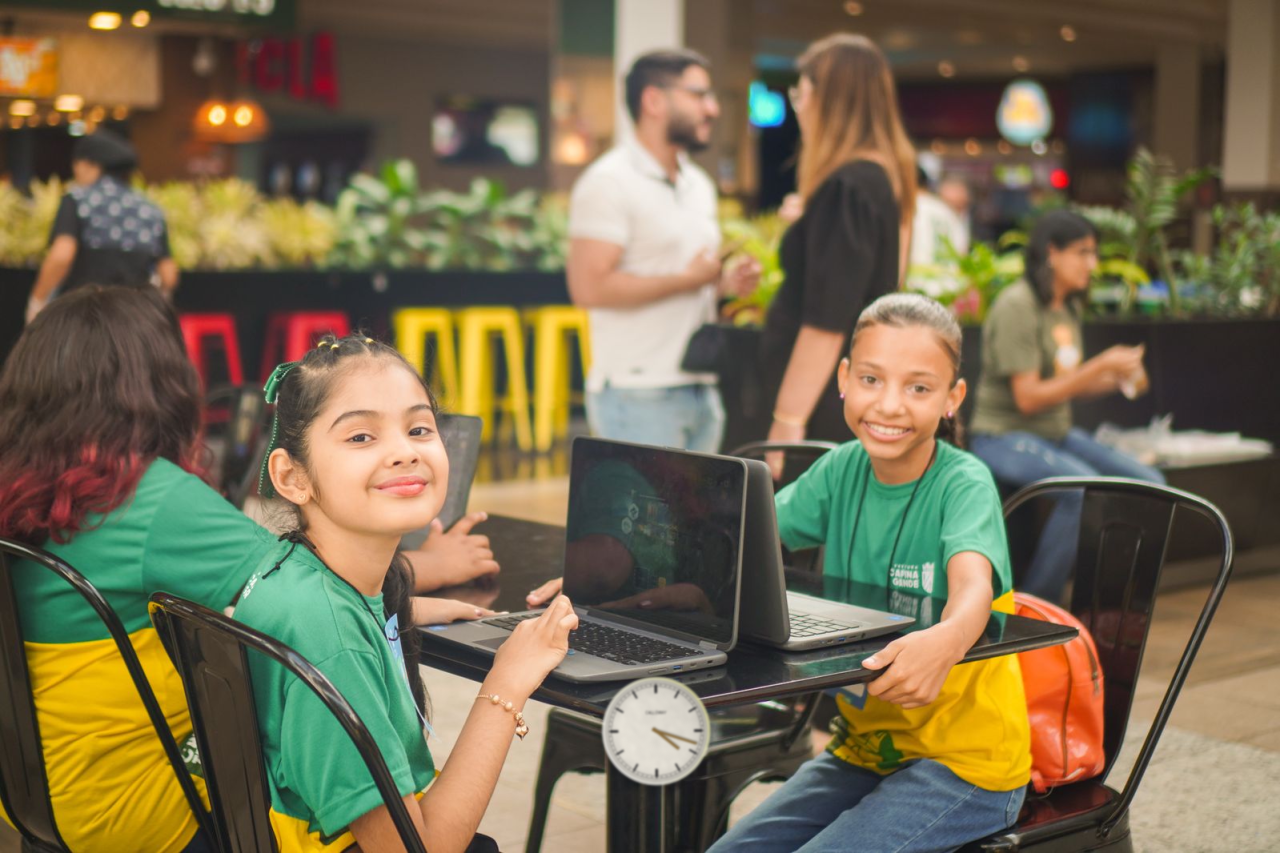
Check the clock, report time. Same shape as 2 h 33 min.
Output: 4 h 18 min
